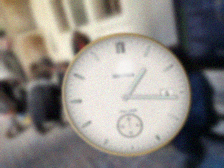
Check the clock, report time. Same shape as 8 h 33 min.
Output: 1 h 16 min
